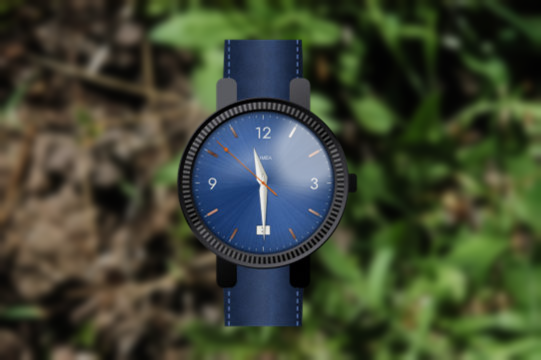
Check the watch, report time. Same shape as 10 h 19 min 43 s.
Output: 11 h 29 min 52 s
